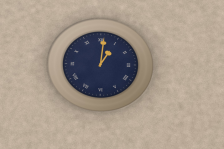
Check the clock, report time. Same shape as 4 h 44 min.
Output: 1 h 01 min
